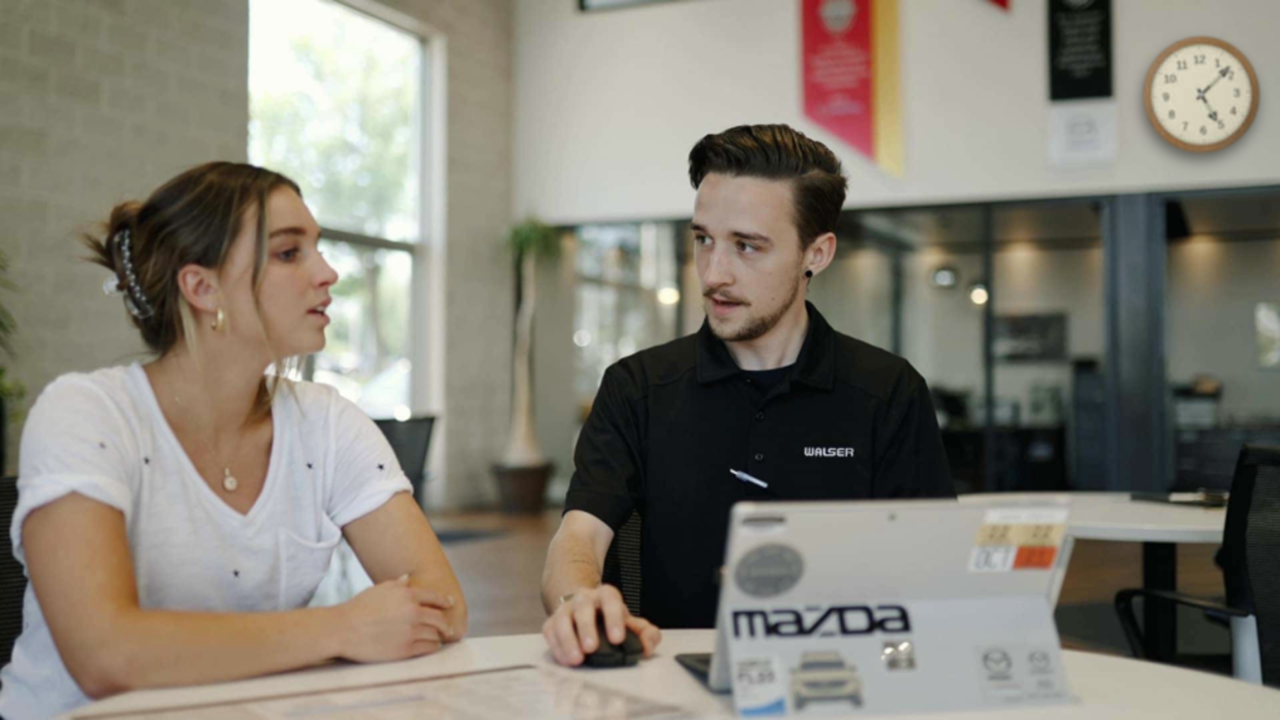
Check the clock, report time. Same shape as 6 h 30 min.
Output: 5 h 08 min
